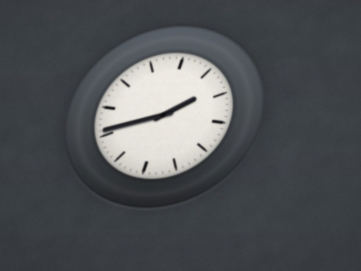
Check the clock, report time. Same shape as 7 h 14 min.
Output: 1 h 41 min
